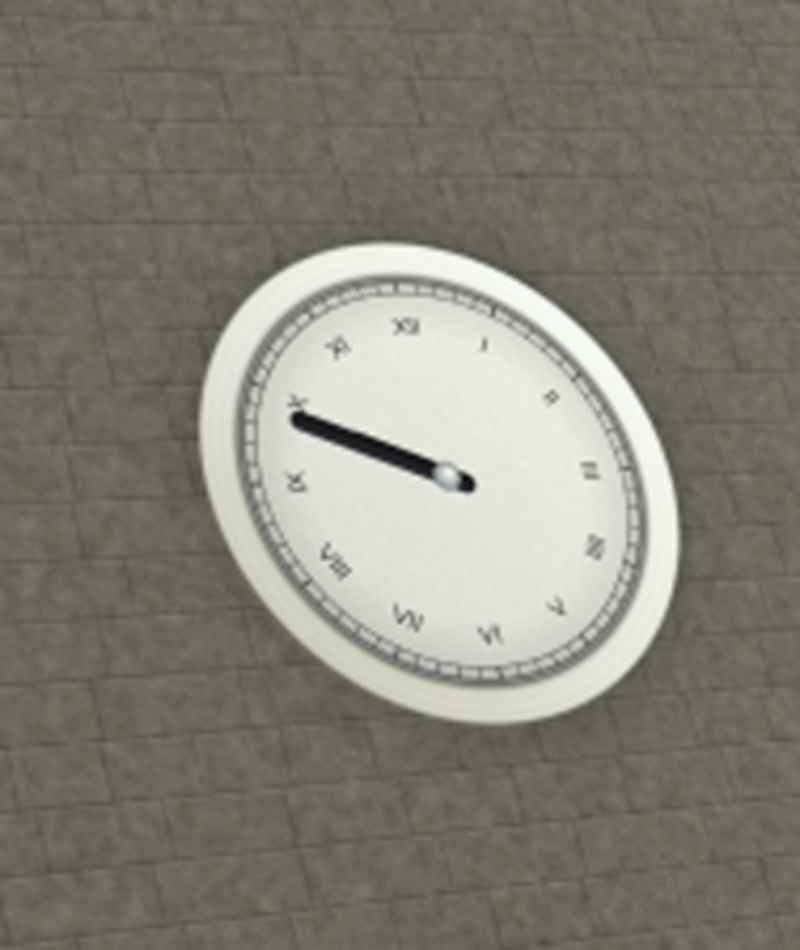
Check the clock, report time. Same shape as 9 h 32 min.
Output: 9 h 49 min
